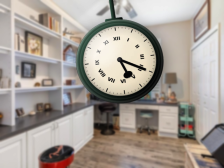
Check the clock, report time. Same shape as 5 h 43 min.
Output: 5 h 20 min
